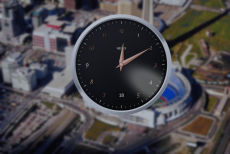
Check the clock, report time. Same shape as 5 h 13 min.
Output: 12 h 10 min
